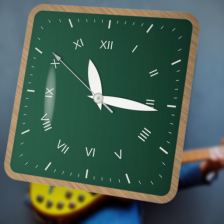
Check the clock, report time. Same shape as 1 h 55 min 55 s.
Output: 11 h 15 min 51 s
